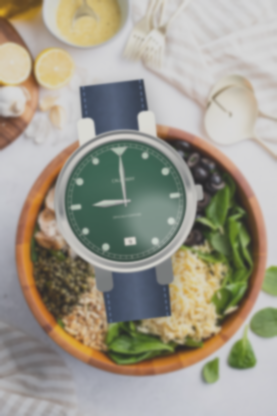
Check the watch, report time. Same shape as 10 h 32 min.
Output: 9 h 00 min
